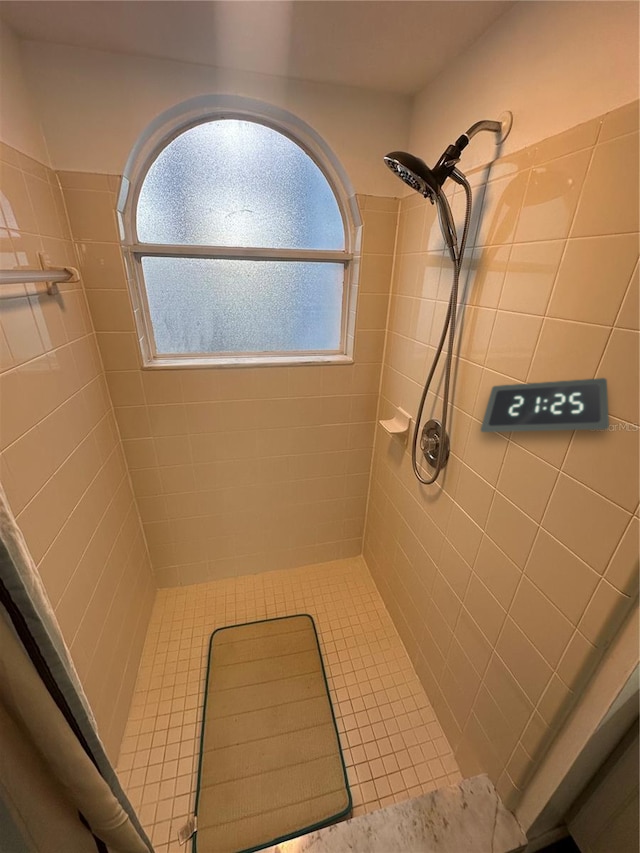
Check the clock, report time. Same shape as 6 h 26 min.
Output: 21 h 25 min
